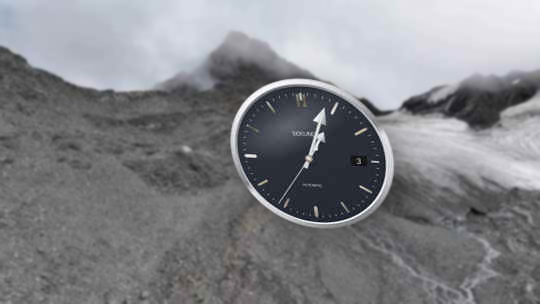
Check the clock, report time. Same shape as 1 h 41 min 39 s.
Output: 1 h 03 min 36 s
